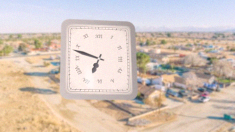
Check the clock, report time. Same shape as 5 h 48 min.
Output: 6 h 48 min
